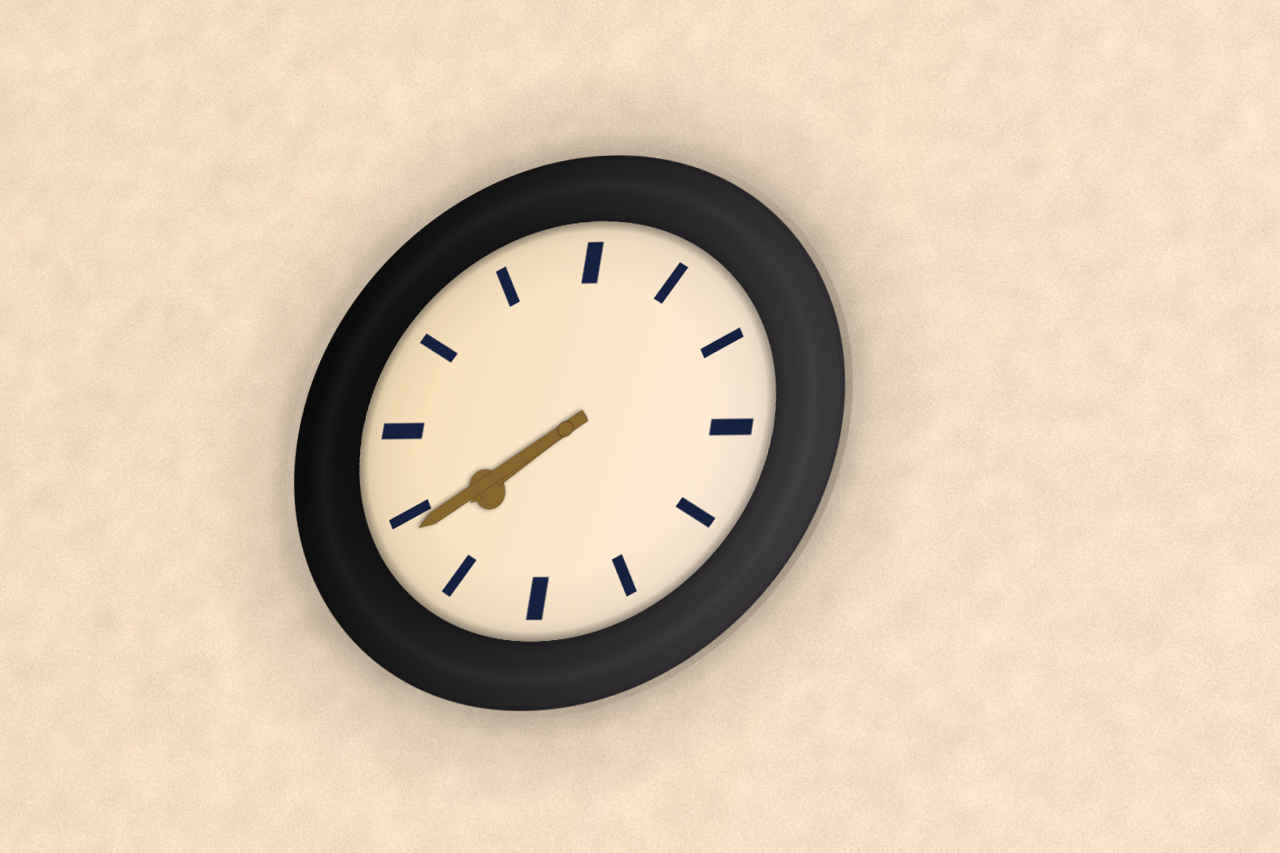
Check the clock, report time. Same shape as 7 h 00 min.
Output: 7 h 39 min
